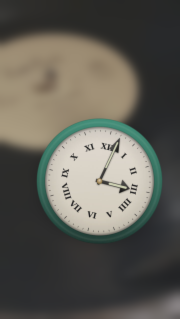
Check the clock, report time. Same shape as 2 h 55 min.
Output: 3 h 02 min
